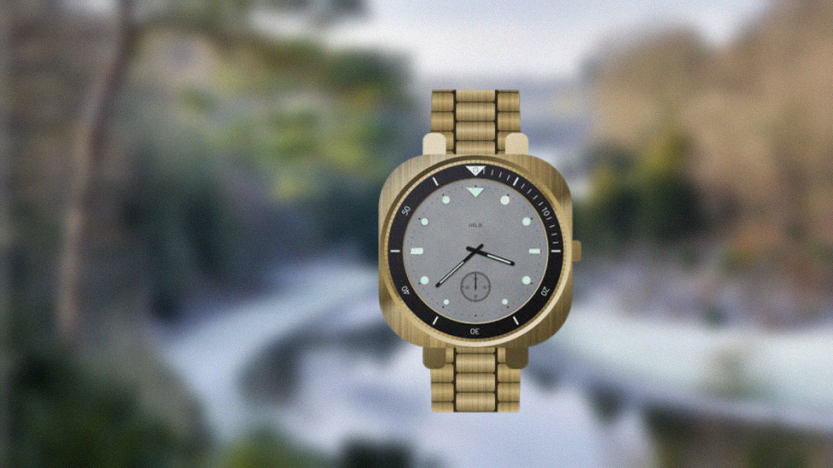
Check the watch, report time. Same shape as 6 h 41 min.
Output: 3 h 38 min
